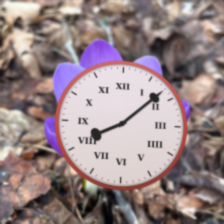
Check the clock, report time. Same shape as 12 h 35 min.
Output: 8 h 08 min
